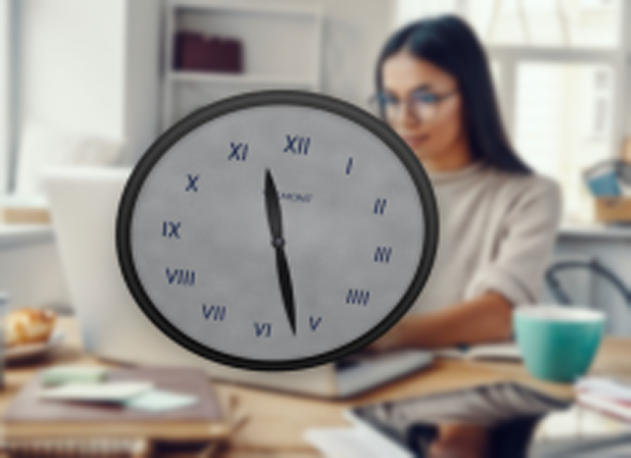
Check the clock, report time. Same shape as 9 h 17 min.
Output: 11 h 27 min
